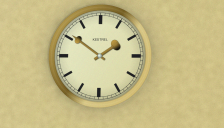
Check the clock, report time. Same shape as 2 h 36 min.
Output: 1 h 51 min
